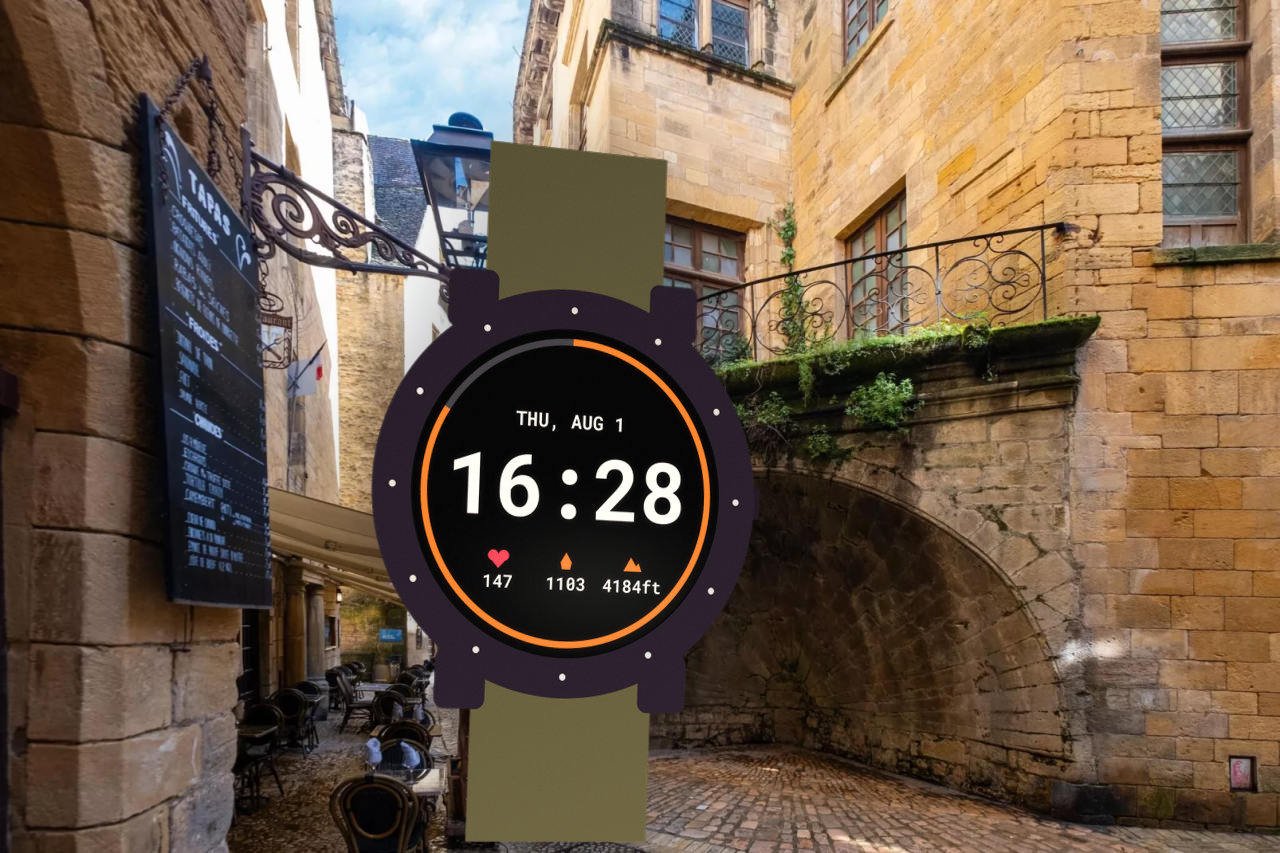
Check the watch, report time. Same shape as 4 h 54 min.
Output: 16 h 28 min
